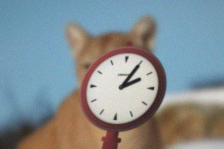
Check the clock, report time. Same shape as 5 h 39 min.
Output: 2 h 05 min
